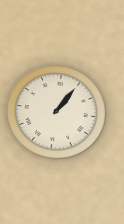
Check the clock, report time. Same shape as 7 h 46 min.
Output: 1 h 05 min
